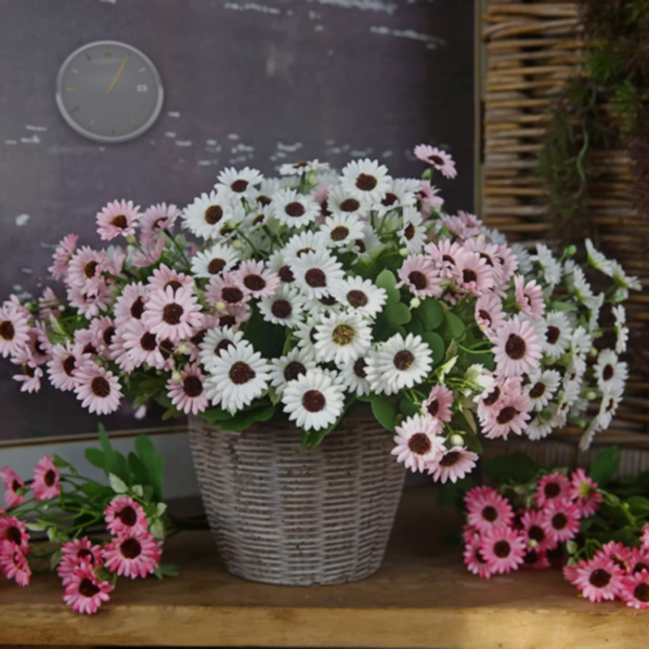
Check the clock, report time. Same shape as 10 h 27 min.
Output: 1 h 05 min
